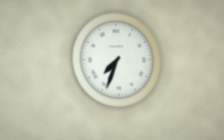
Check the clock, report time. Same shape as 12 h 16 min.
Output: 7 h 34 min
